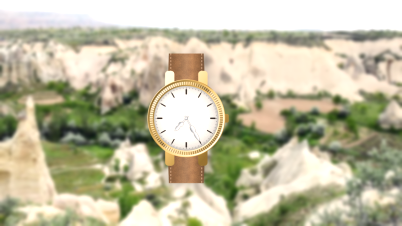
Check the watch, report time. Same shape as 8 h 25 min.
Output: 7 h 25 min
